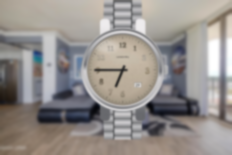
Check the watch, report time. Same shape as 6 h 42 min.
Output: 6 h 45 min
